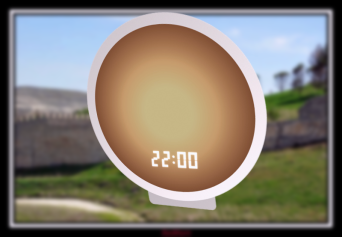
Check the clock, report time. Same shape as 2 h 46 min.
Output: 22 h 00 min
